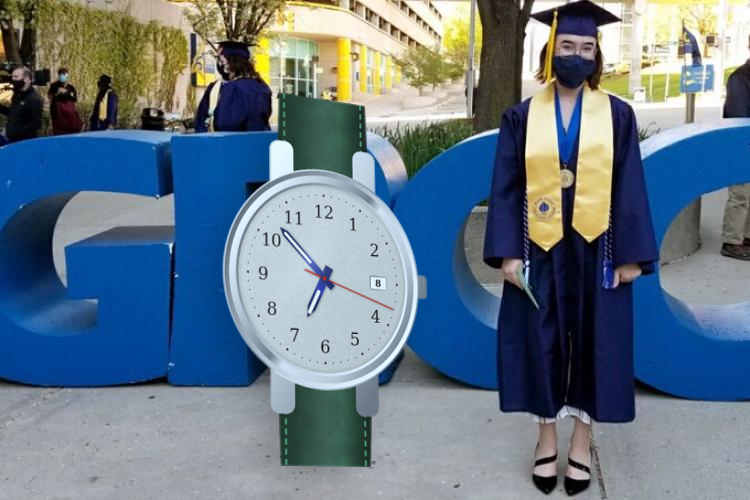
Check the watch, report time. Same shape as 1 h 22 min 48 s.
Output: 6 h 52 min 18 s
